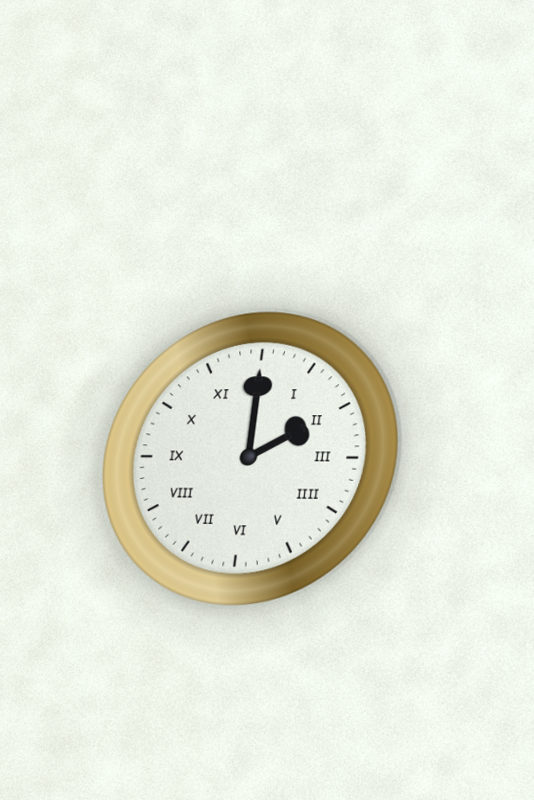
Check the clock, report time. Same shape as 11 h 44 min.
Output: 2 h 00 min
